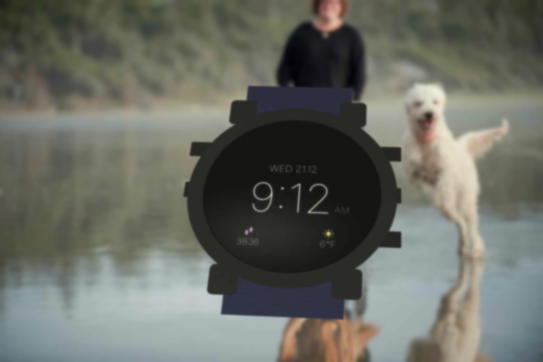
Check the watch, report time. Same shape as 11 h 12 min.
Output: 9 h 12 min
